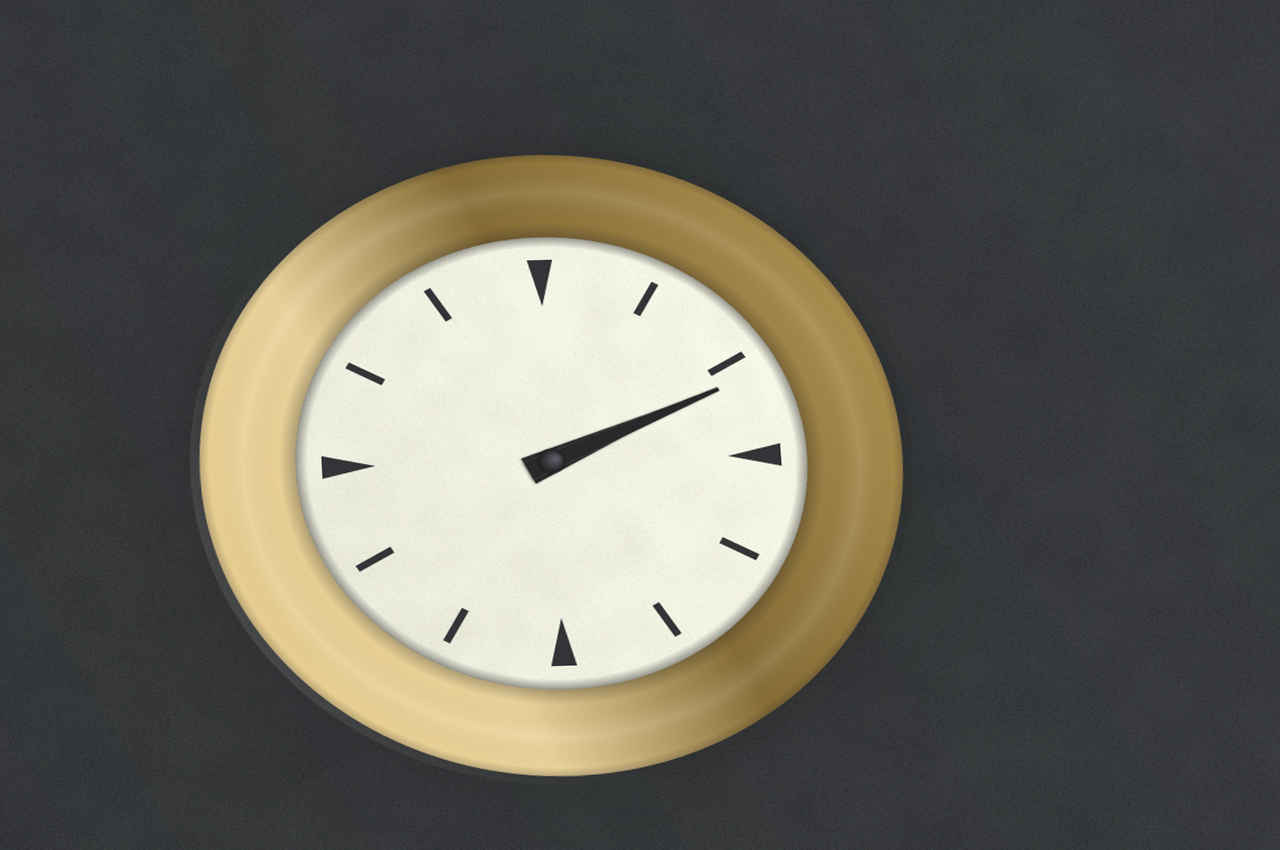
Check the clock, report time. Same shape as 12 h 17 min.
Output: 2 h 11 min
